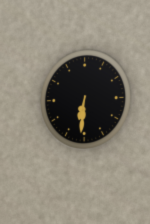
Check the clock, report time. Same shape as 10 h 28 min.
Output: 6 h 31 min
